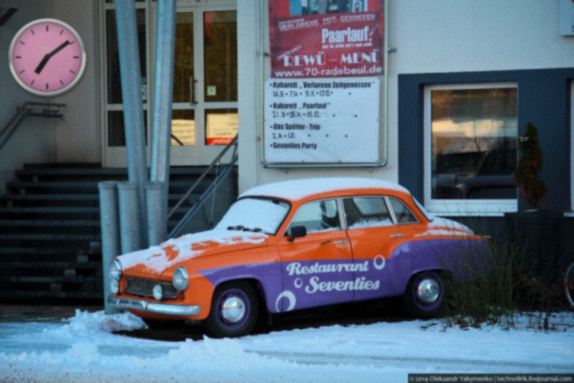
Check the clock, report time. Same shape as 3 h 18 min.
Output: 7 h 09 min
